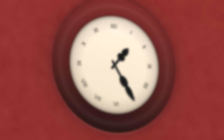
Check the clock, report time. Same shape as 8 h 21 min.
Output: 1 h 25 min
